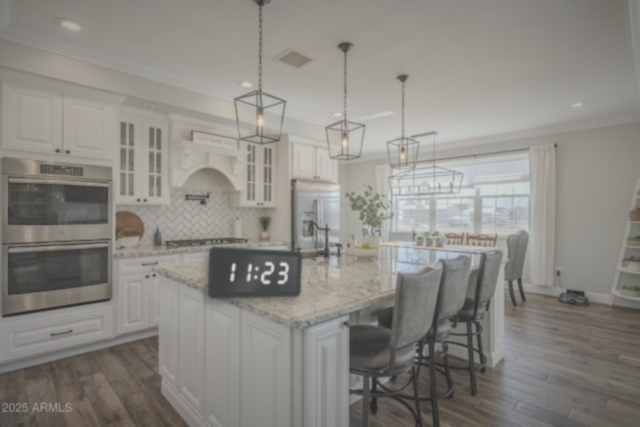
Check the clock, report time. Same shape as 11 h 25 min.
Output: 11 h 23 min
